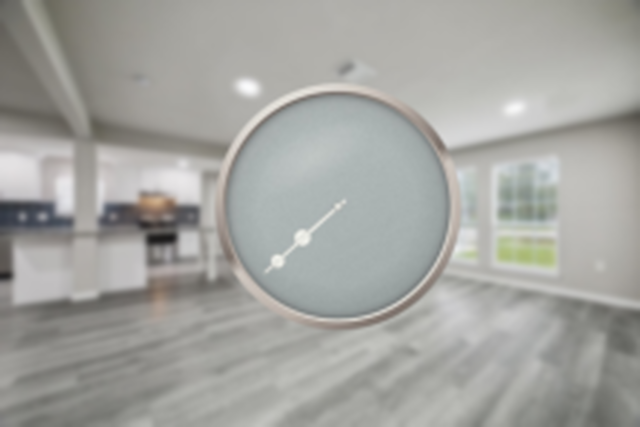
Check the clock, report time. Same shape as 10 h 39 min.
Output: 7 h 38 min
